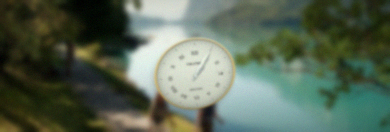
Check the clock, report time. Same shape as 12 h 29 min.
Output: 1 h 05 min
